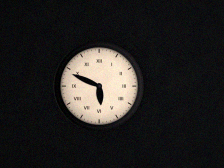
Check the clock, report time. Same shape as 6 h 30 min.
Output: 5 h 49 min
